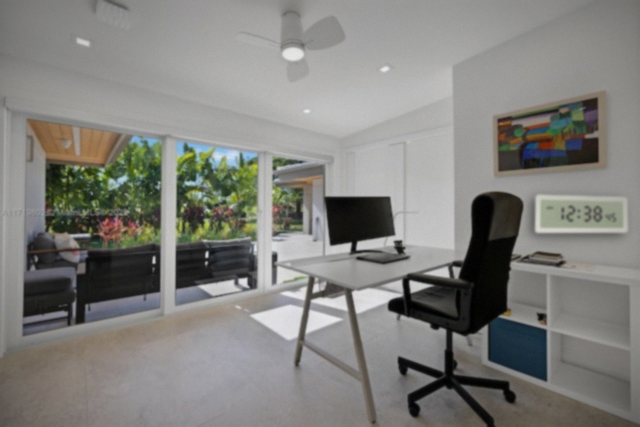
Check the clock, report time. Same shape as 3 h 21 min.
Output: 12 h 38 min
